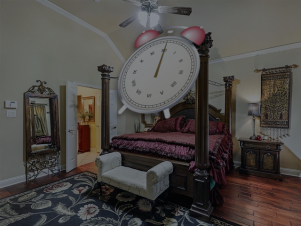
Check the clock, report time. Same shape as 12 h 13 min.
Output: 12 h 00 min
